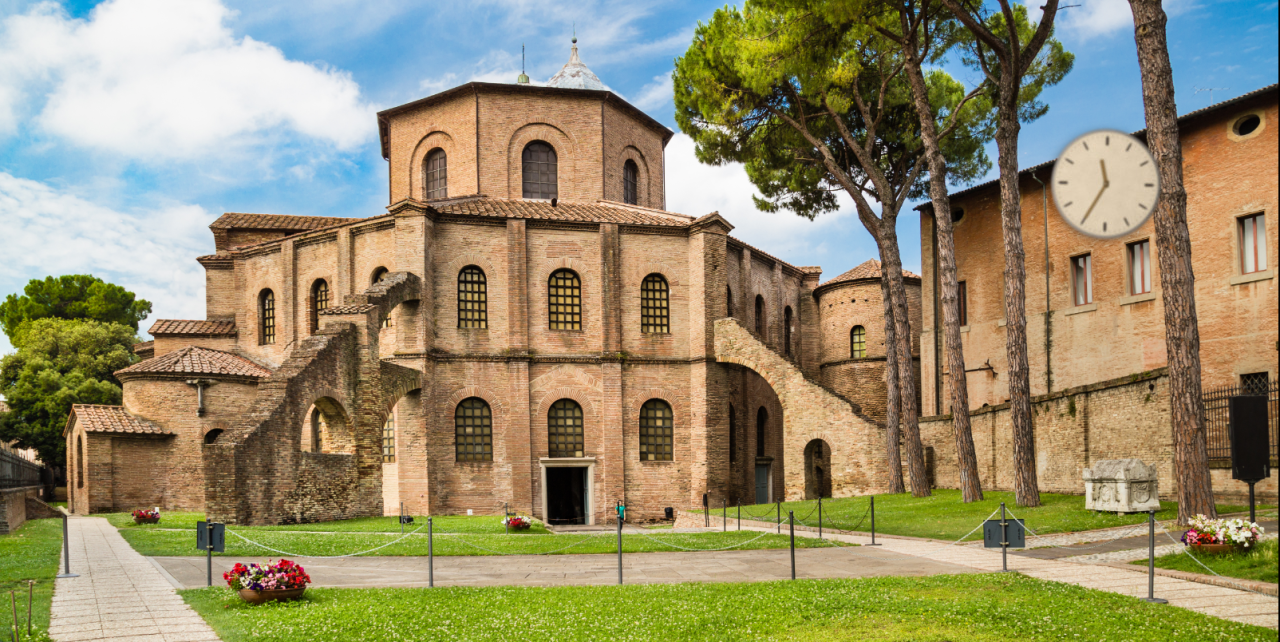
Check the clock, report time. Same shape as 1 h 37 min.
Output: 11 h 35 min
